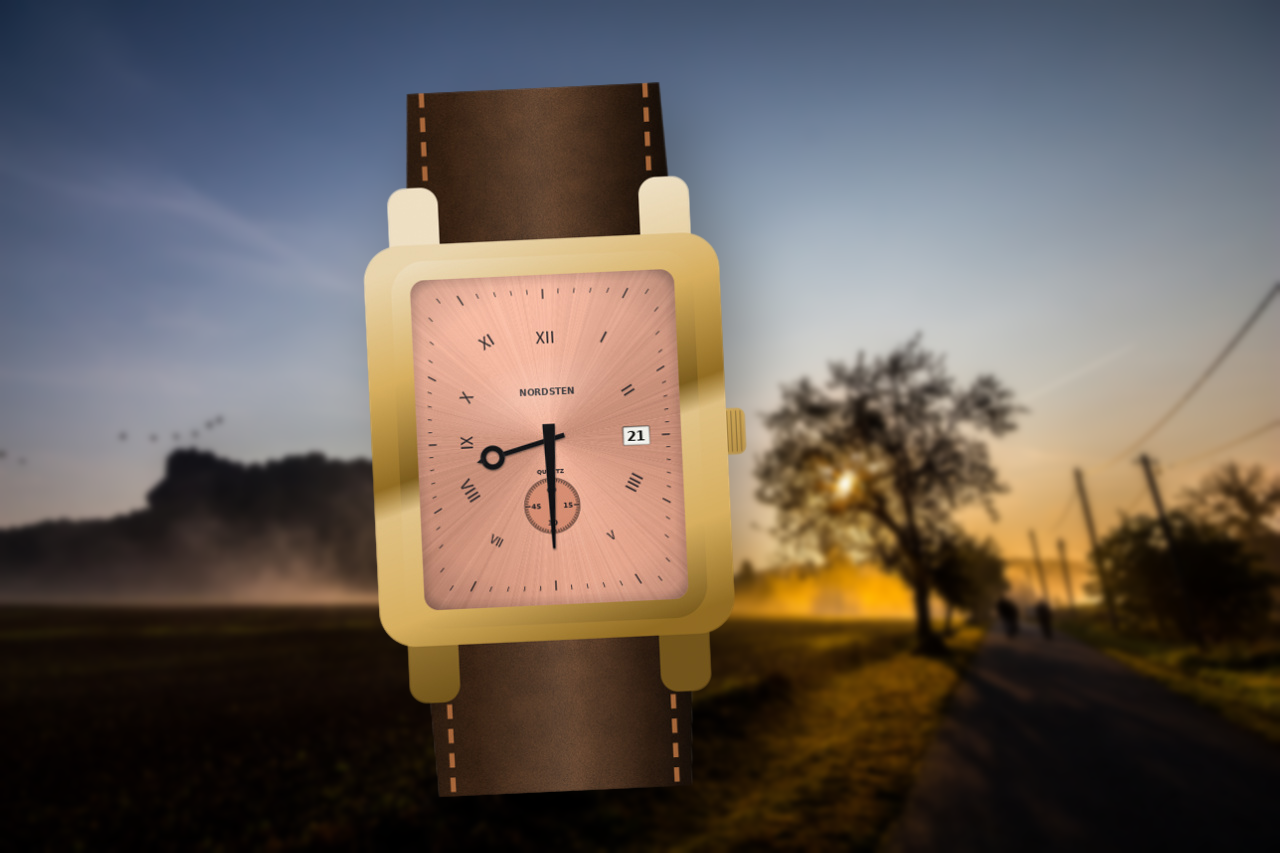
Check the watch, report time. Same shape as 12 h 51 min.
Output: 8 h 30 min
